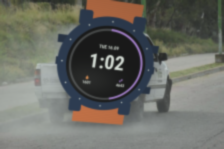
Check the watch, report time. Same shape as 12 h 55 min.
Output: 1 h 02 min
